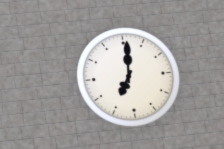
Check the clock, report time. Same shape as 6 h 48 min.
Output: 7 h 01 min
